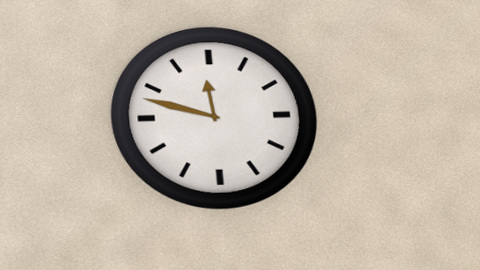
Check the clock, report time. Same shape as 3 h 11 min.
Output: 11 h 48 min
